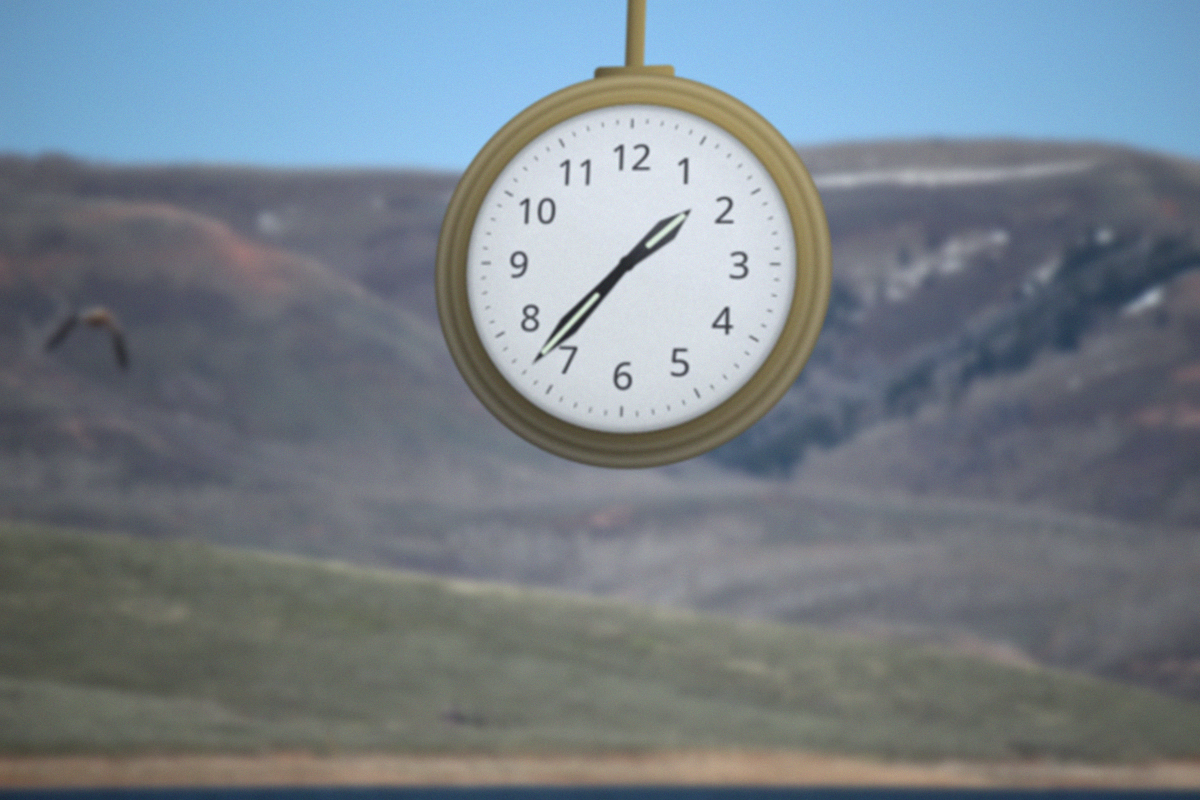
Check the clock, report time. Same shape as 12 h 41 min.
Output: 1 h 37 min
